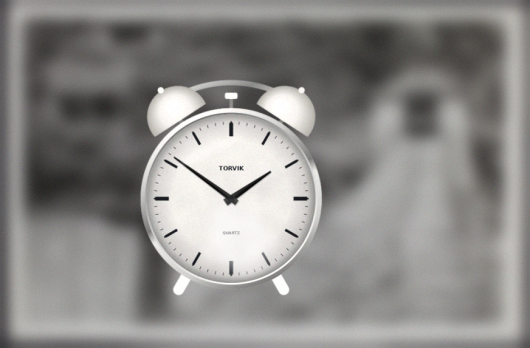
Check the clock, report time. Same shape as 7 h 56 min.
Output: 1 h 51 min
